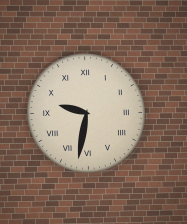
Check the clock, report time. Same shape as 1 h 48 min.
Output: 9 h 32 min
